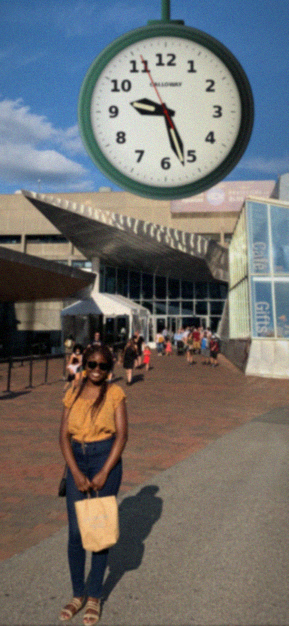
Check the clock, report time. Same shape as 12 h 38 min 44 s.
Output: 9 h 26 min 56 s
